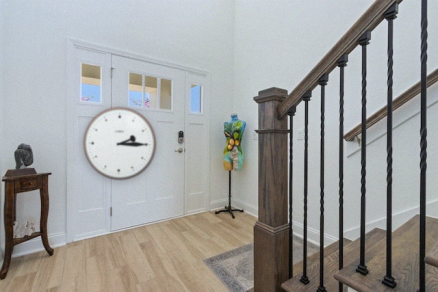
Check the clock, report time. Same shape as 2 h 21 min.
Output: 2 h 15 min
